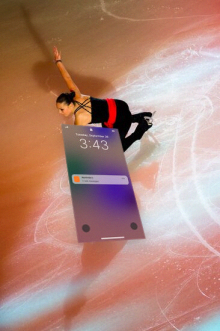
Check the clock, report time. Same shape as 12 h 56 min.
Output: 3 h 43 min
